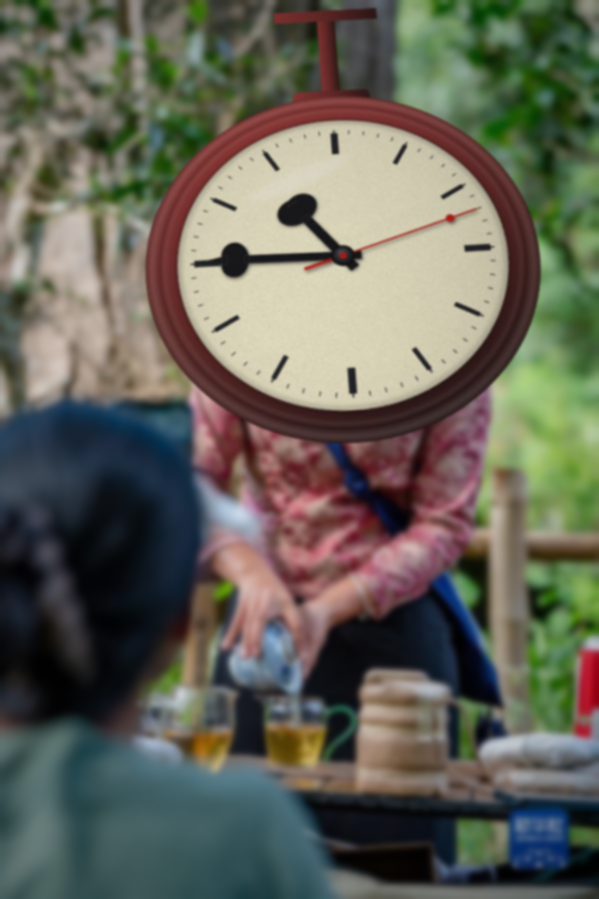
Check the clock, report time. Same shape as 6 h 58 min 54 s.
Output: 10 h 45 min 12 s
